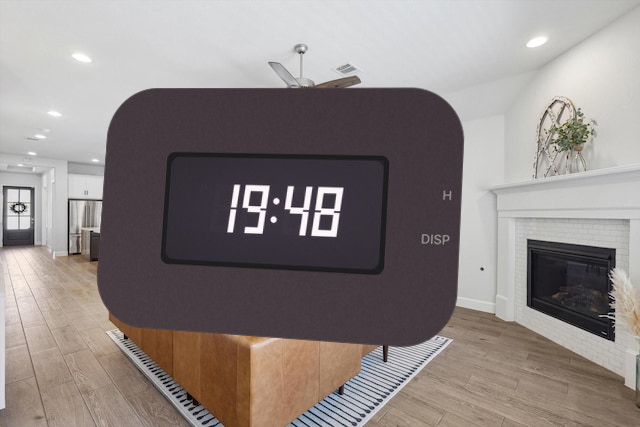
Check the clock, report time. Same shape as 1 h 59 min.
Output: 19 h 48 min
